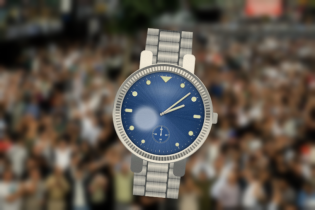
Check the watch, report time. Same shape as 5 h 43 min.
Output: 2 h 08 min
